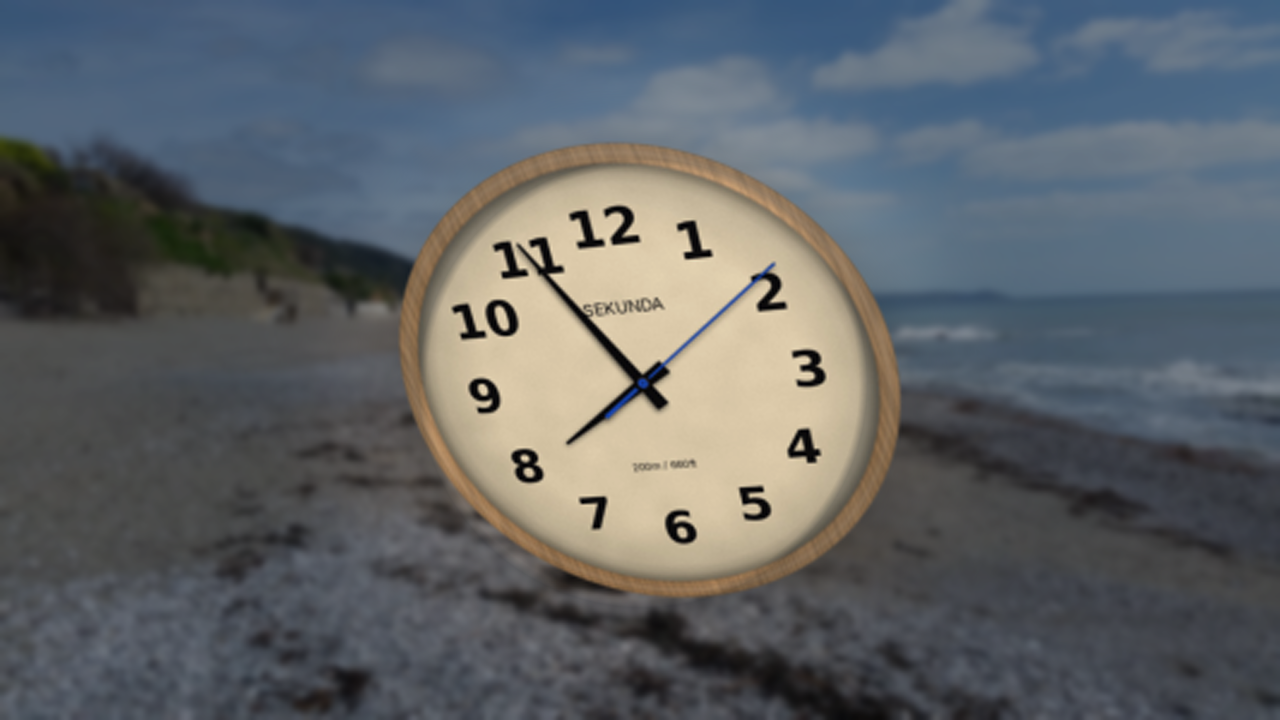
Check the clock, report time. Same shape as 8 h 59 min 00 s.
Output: 7 h 55 min 09 s
